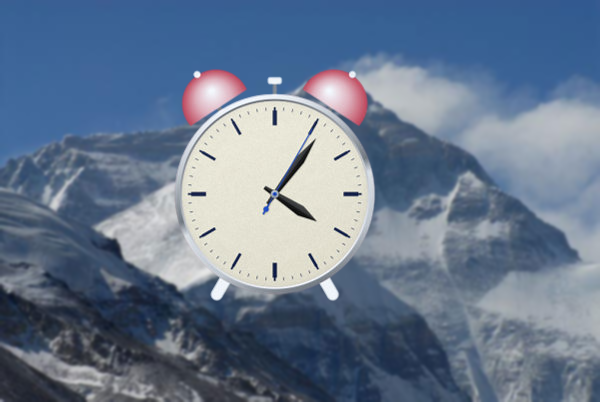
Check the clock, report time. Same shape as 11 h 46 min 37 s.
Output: 4 h 06 min 05 s
